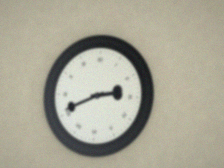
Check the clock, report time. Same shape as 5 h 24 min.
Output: 2 h 41 min
